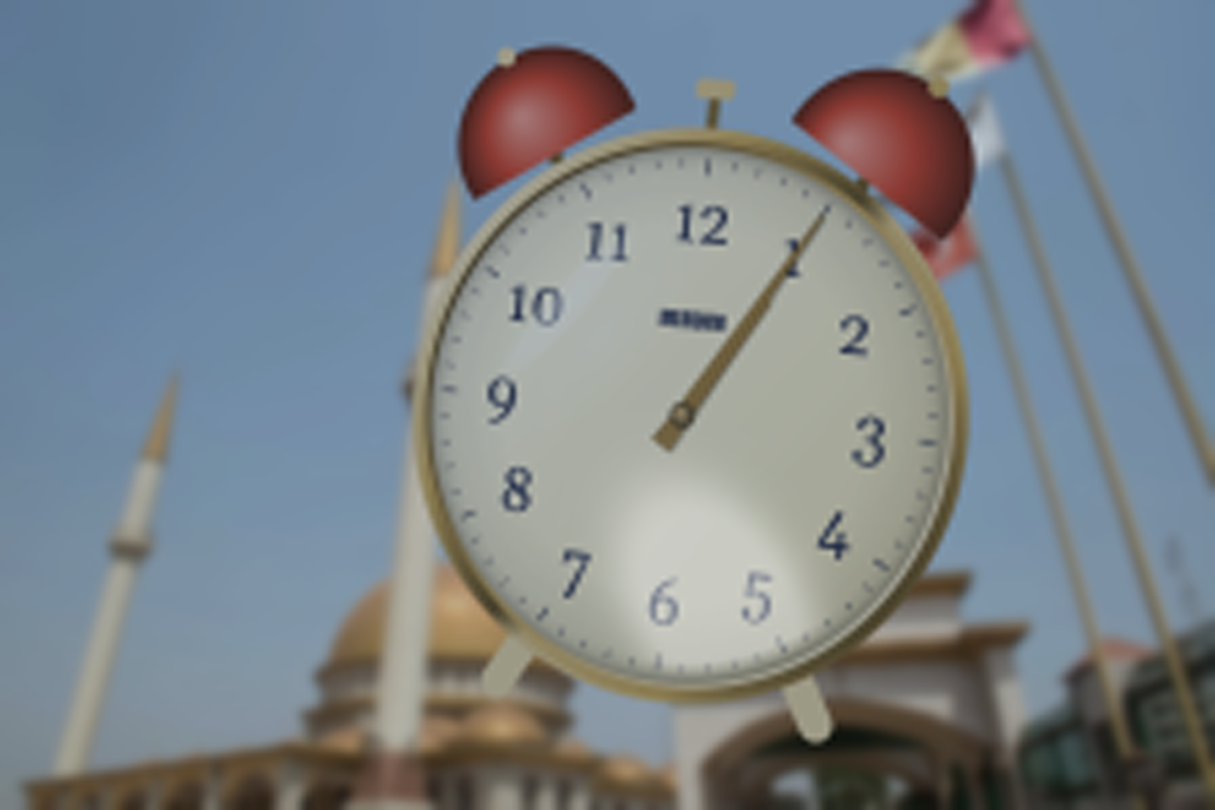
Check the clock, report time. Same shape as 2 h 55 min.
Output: 1 h 05 min
